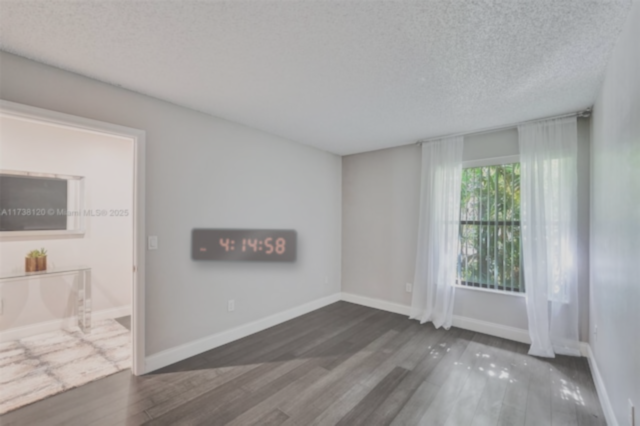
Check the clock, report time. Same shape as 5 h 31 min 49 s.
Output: 4 h 14 min 58 s
